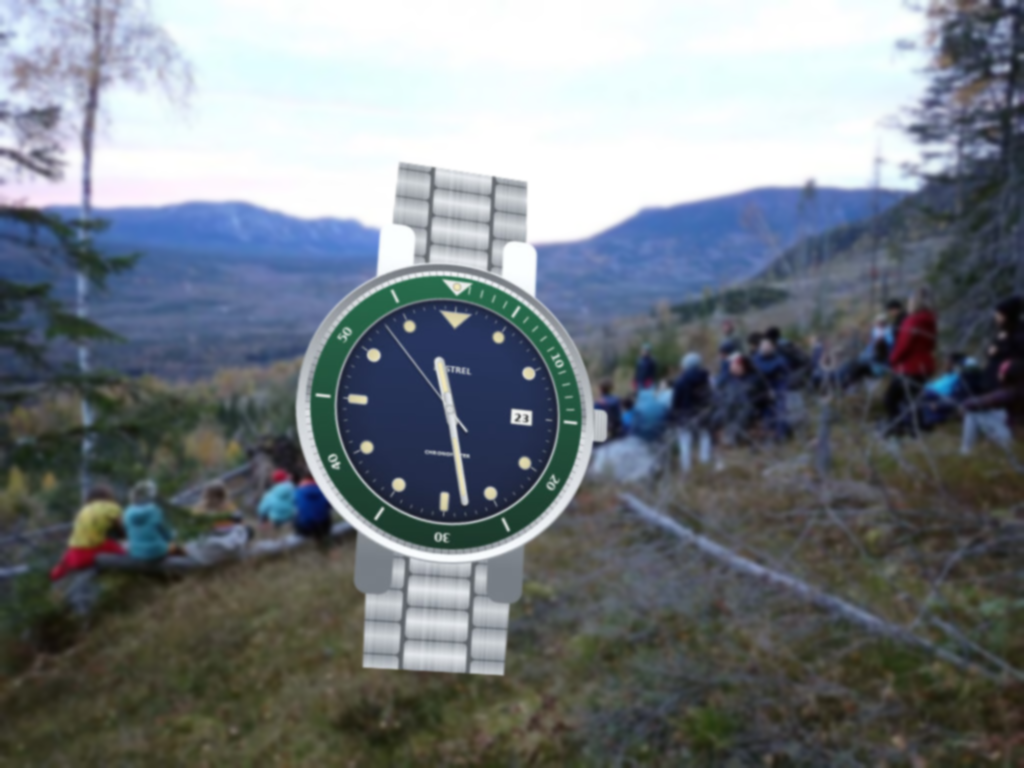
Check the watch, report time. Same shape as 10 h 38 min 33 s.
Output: 11 h 27 min 53 s
